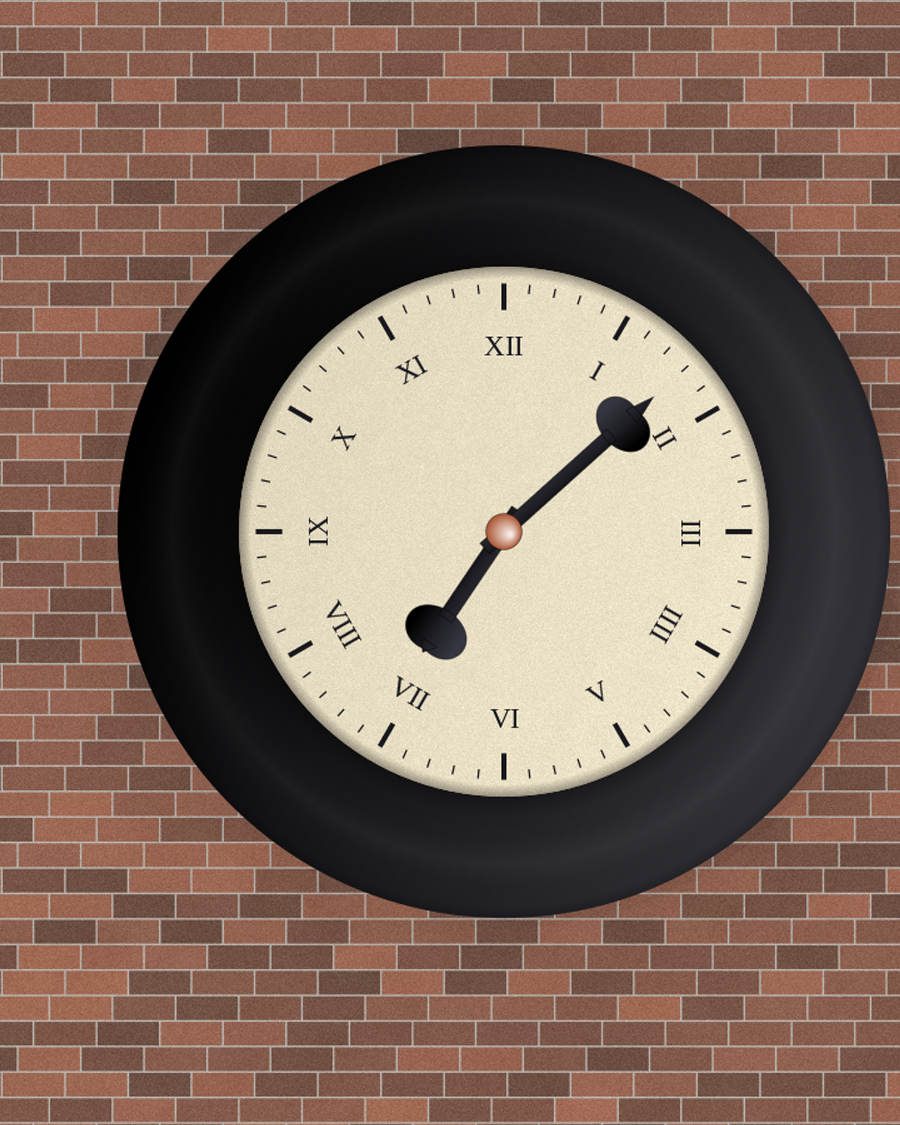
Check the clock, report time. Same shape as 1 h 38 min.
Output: 7 h 08 min
